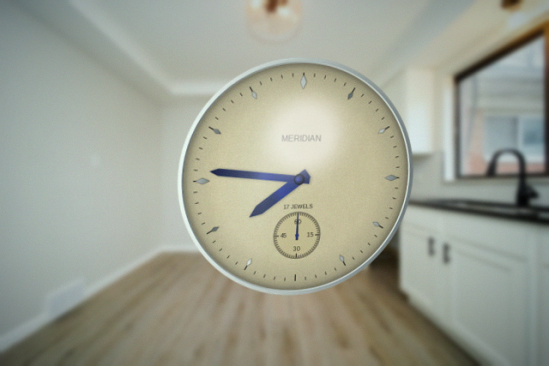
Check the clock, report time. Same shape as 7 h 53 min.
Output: 7 h 46 min
